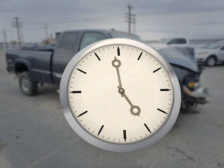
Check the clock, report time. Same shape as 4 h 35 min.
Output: 4 h 59 min
